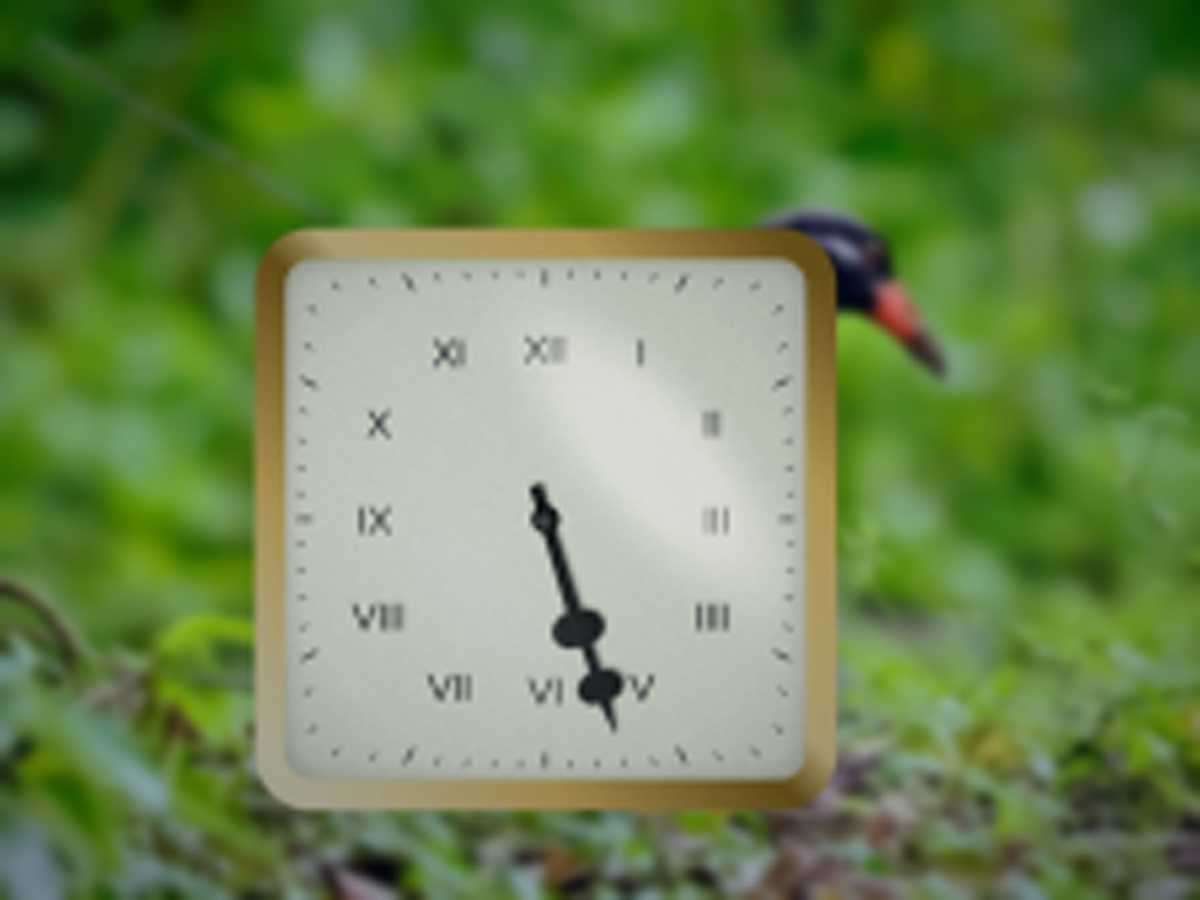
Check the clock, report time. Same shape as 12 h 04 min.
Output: 5 h 27 min
